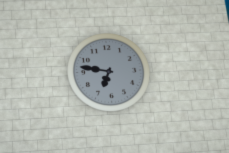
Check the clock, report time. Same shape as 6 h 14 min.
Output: 6 h 47 min
